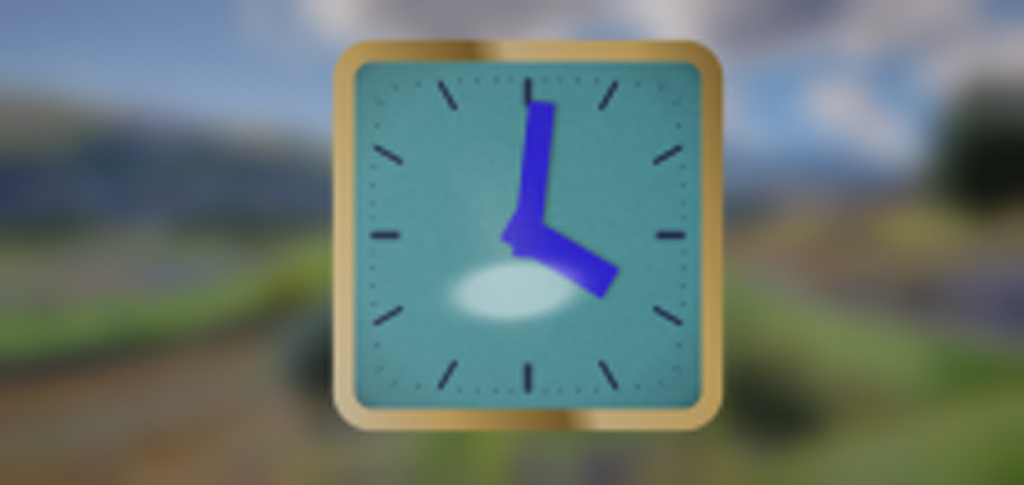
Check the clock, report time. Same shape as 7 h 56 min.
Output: 4 h 01 min
